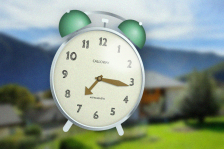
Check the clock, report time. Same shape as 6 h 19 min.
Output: 7 h 16 min
